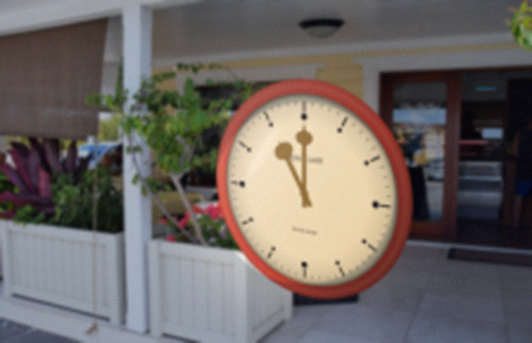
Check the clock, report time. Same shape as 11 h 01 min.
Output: 11 h 00 min
